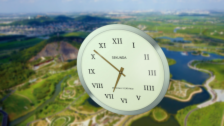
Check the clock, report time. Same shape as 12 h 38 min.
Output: 6 h 52 min
